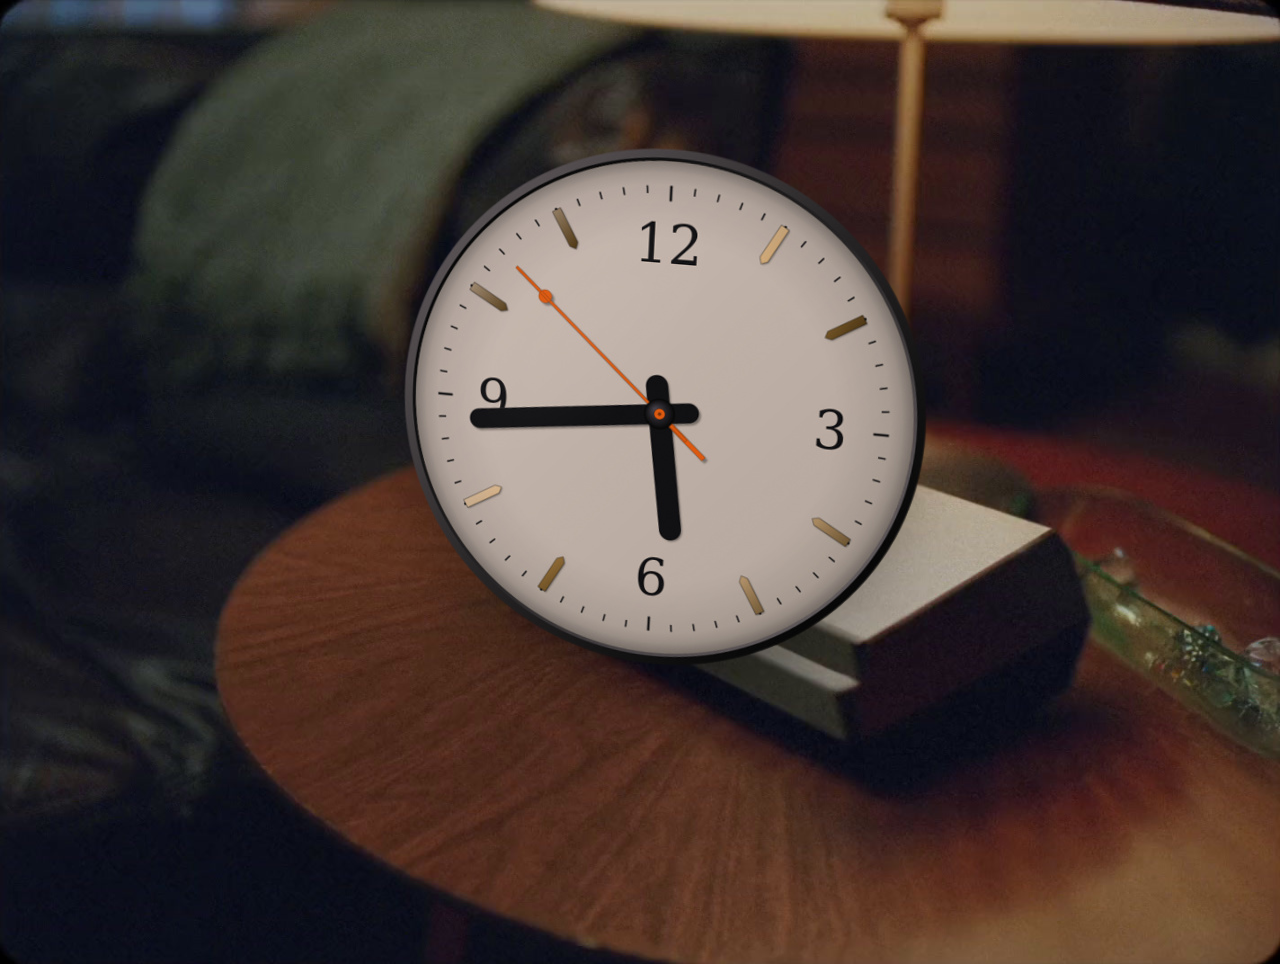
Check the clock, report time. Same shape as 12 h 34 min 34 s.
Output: 5 h 43 min 52 s
